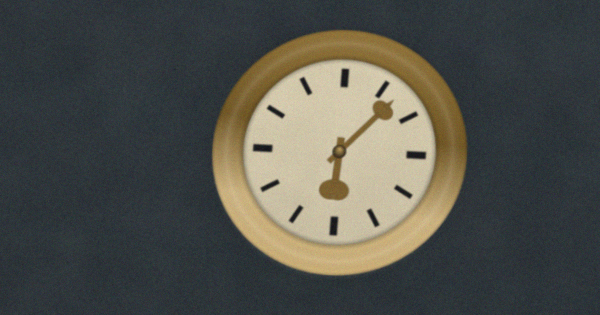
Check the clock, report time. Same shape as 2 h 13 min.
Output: 6 h 07 min
